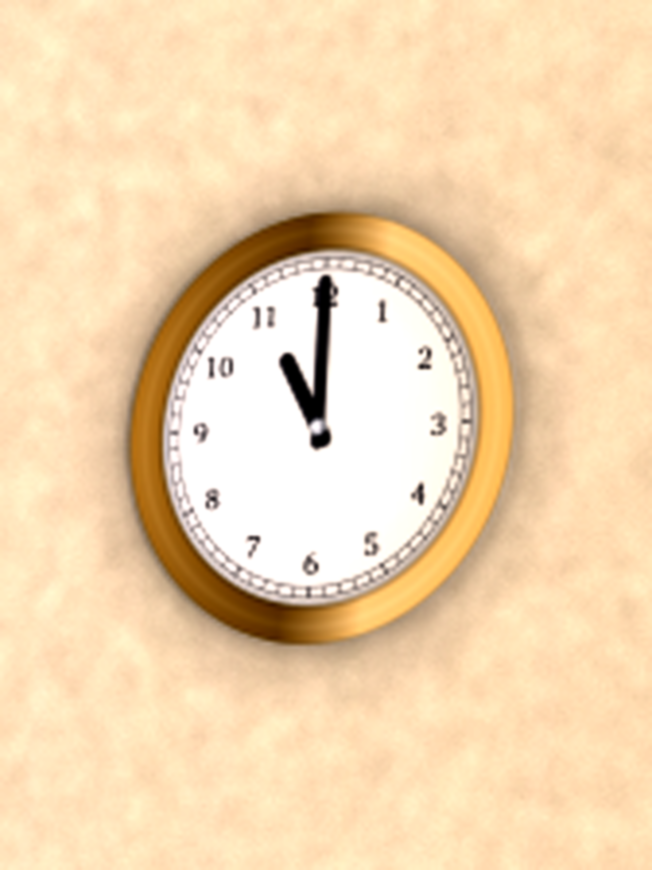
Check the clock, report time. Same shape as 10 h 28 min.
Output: 11 h 00 min
